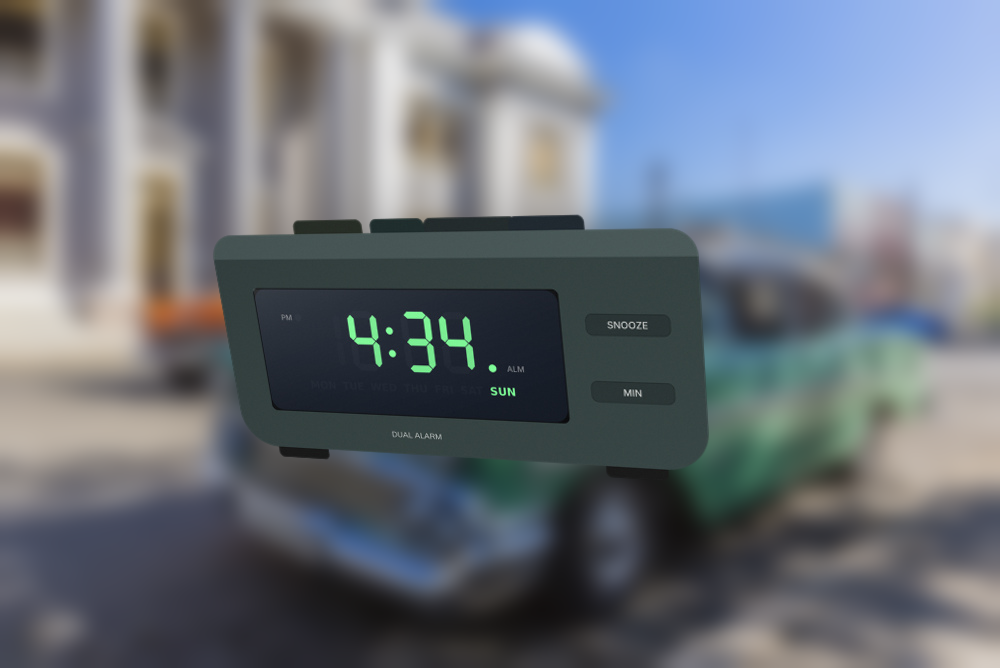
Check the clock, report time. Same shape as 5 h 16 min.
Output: 4 h 34 min
